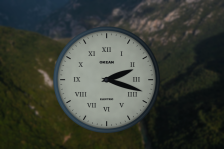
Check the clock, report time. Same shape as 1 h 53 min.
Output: 2 h 18 min
